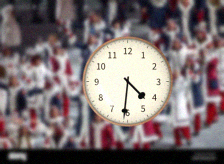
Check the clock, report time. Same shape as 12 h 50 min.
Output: 4 h 31 min
